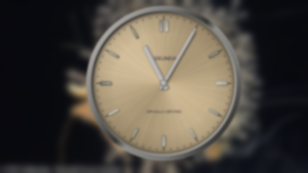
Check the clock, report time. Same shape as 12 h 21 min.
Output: 11 h 05 min
